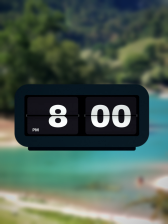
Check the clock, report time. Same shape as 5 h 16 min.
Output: 8 h 00 min
